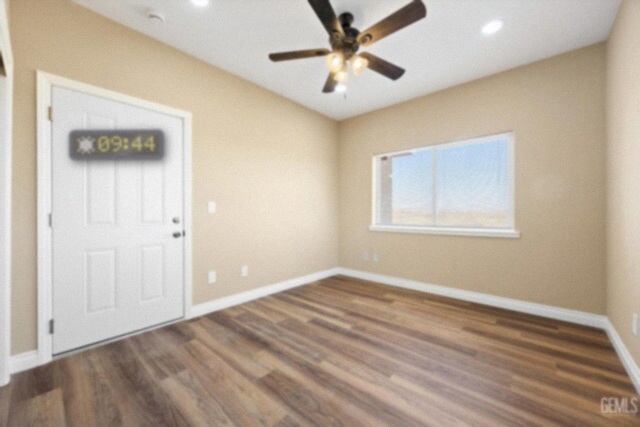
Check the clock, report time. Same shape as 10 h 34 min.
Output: 9 h 44 min
